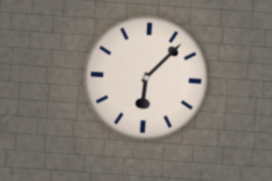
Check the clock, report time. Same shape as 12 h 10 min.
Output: 6 h 07 min
